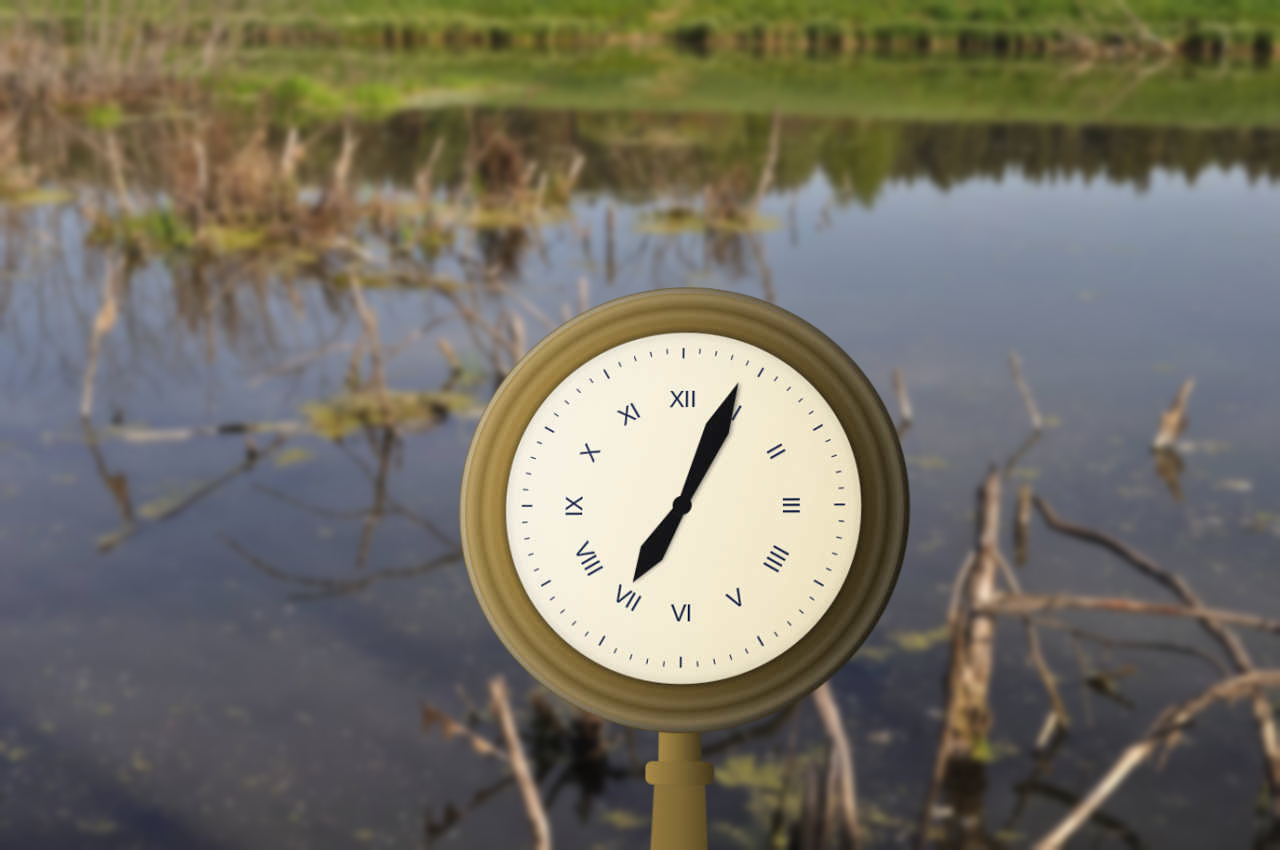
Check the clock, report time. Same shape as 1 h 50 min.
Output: 7 h 04 min
